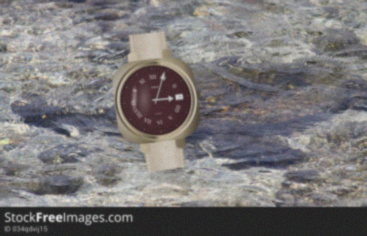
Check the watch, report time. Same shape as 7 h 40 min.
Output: 3 h 04 min
